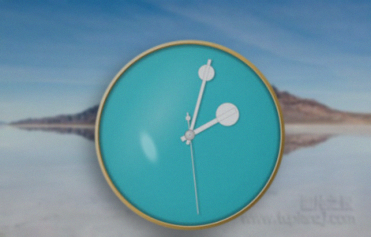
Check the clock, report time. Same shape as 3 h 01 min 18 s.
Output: 2 h 02 min 29 s
